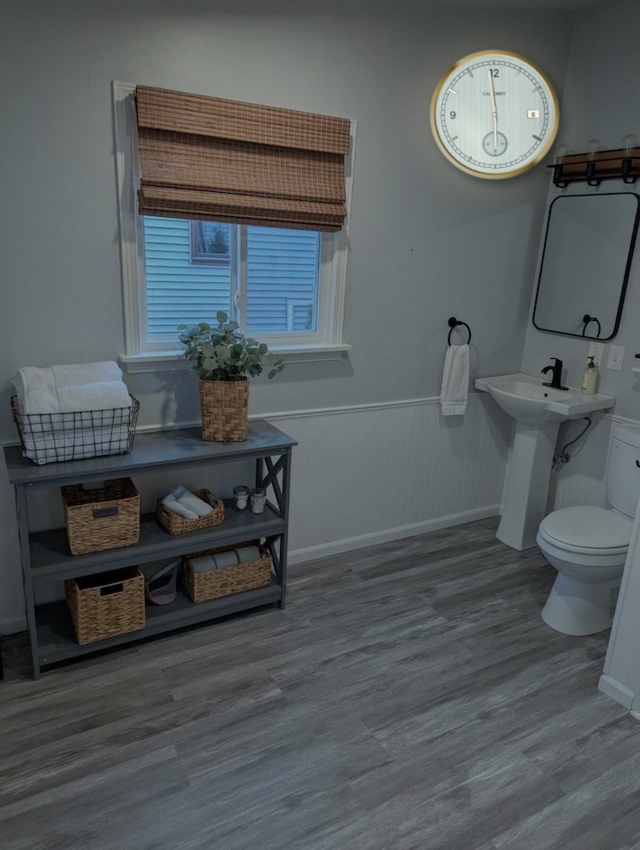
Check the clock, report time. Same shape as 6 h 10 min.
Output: 5 h 59 min
